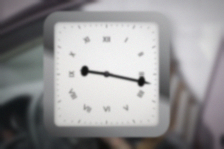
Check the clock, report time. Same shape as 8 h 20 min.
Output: 9 h 17 min
